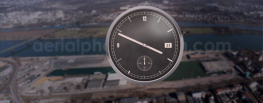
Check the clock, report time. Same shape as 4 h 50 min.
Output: 3 h 49 min
